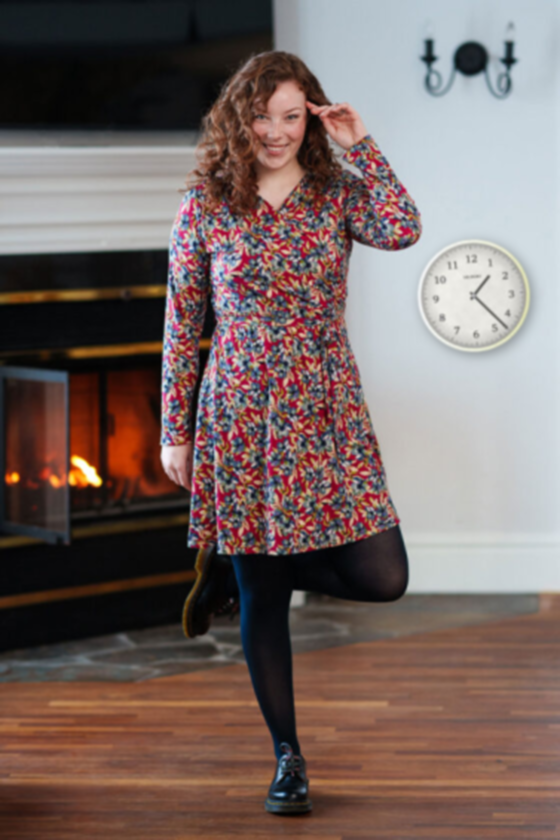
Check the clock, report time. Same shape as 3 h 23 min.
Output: 1 h 23 min
